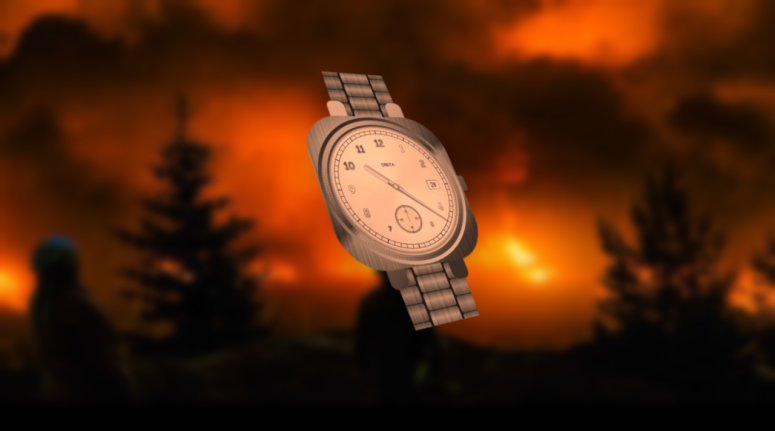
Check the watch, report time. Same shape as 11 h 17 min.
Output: 10 h 22 min
